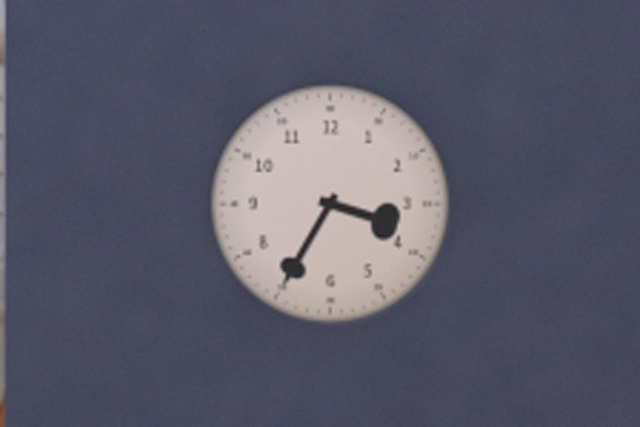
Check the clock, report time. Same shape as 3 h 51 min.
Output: 3 h 35 min
